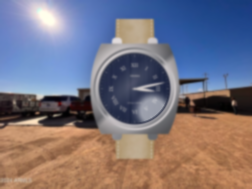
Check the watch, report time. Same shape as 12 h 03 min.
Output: 3 h 13 min
